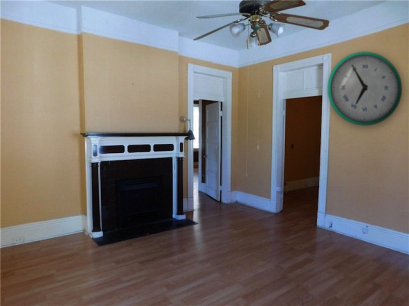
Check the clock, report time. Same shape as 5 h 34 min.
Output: 6 h 55 min
